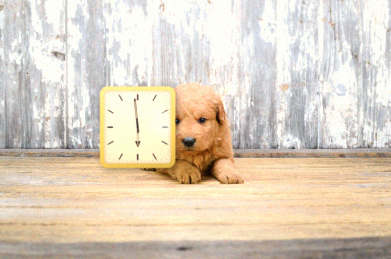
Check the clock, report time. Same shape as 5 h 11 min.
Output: 5 h 59 min
